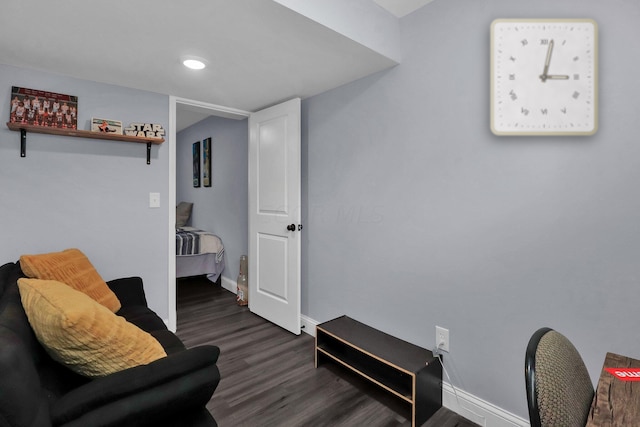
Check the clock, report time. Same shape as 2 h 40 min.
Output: 3 h 02 min
